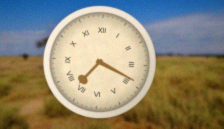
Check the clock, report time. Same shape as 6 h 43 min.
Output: 7 h 19 min
